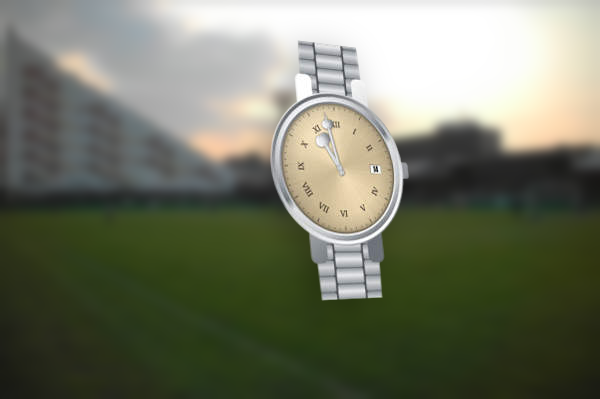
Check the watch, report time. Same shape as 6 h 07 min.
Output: 10 h 58 min
